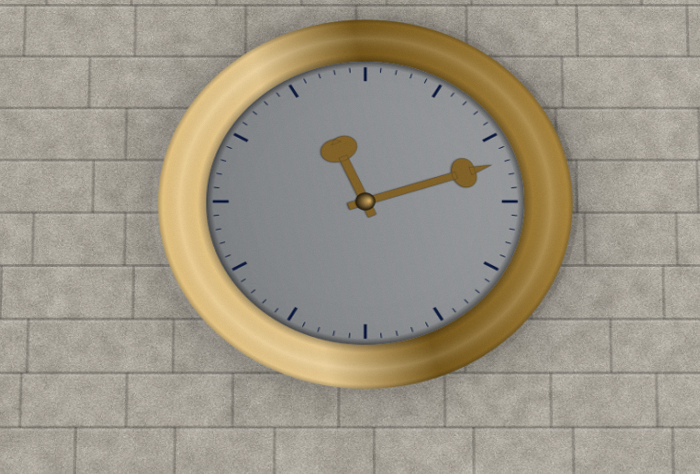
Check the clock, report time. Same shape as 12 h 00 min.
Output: 11 h 12 min
